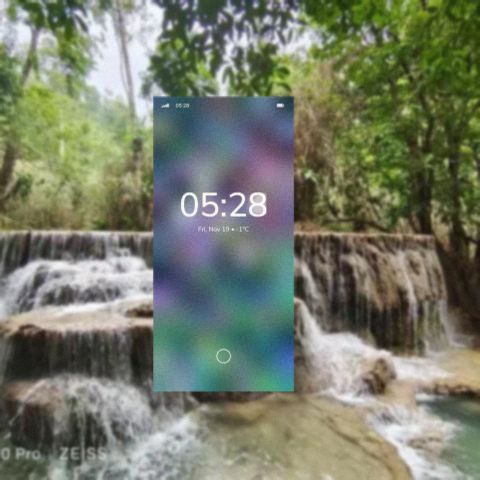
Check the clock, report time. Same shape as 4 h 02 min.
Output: 5 h 28 min
